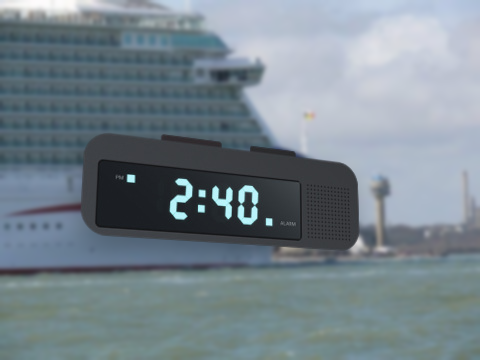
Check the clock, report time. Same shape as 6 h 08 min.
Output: 2 h 40 min
